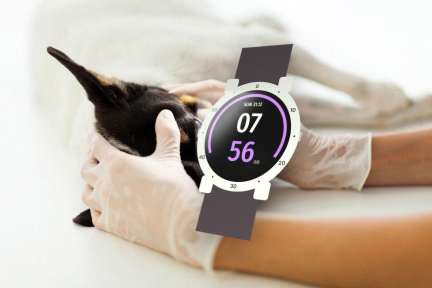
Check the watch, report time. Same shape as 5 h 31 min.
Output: 7 h 56 min
